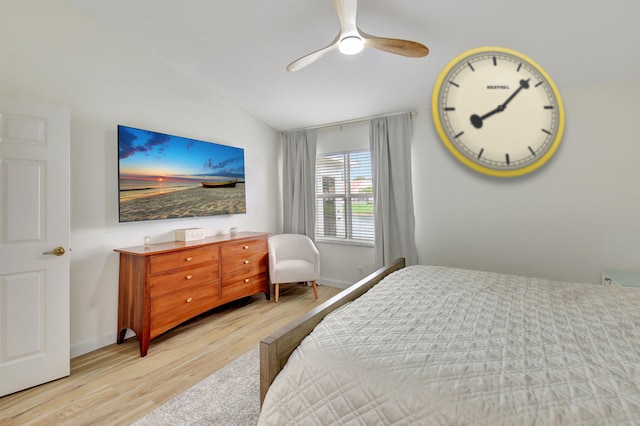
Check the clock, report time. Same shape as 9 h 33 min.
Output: 8 h 08 min
